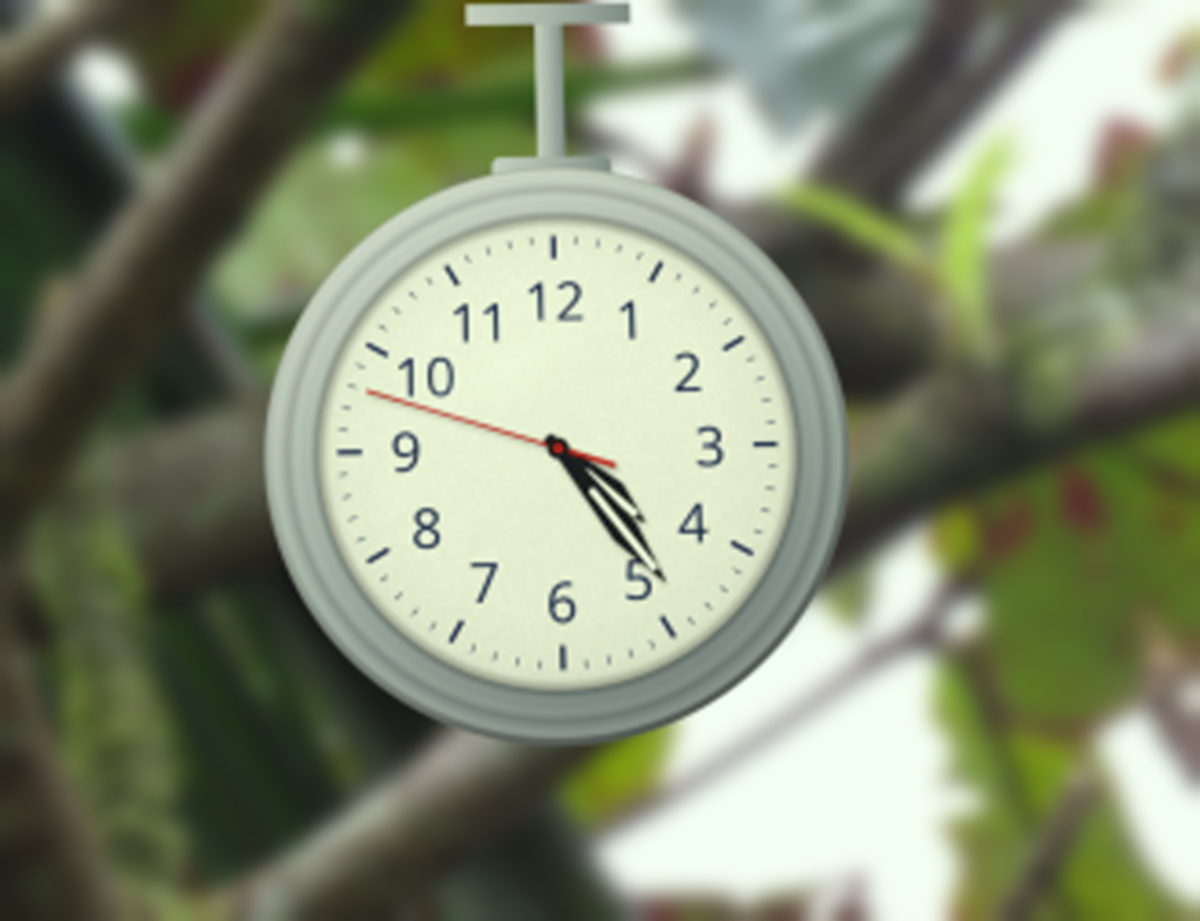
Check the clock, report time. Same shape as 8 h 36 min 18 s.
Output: 4 h 23 min 48 s
